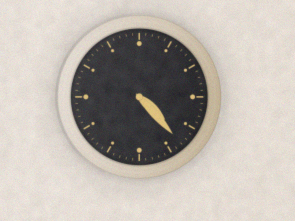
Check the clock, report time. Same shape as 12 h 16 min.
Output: 4 h 23 min
